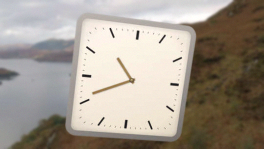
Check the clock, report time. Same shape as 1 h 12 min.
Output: 10 h 41 min
